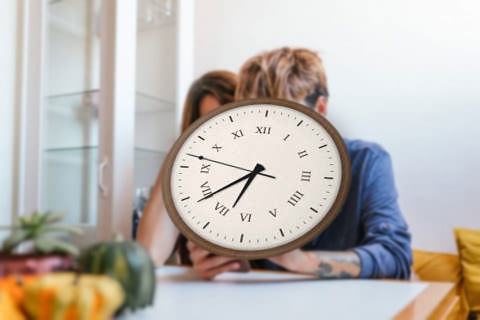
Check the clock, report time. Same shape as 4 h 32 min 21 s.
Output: 6 h 38 min 47 s
